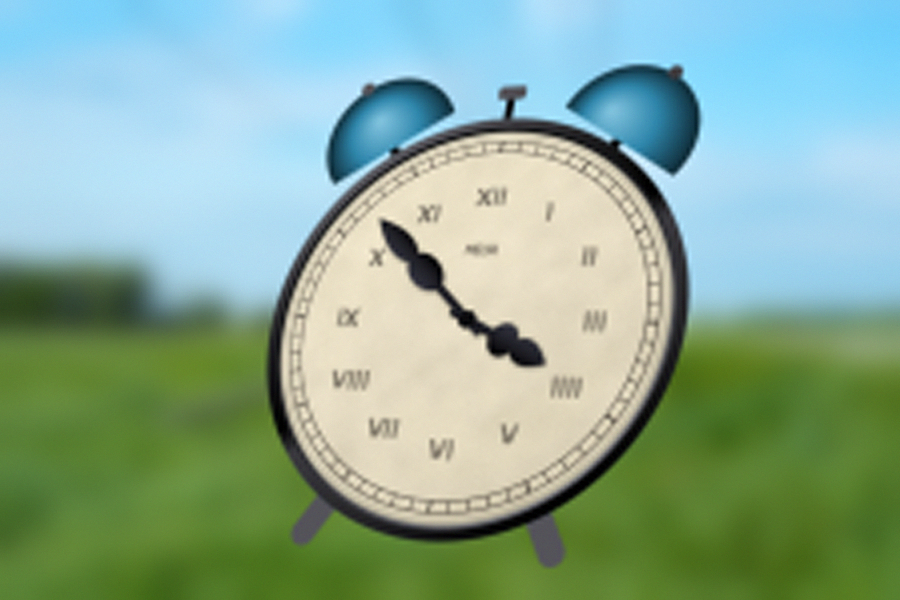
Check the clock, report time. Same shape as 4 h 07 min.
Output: 3 h 52 min
